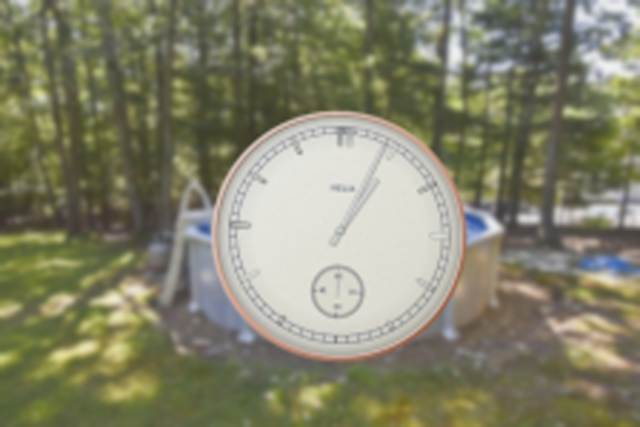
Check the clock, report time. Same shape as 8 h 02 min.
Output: 1 h 04 min
